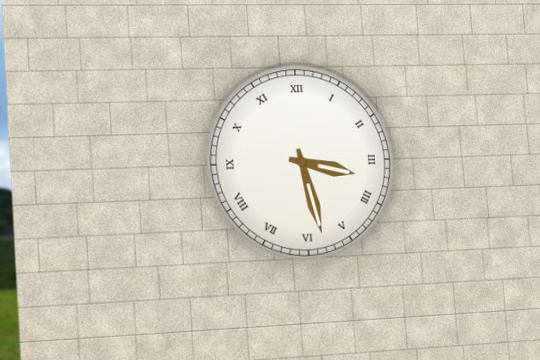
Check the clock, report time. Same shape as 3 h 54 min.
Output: 3 h 28 min
